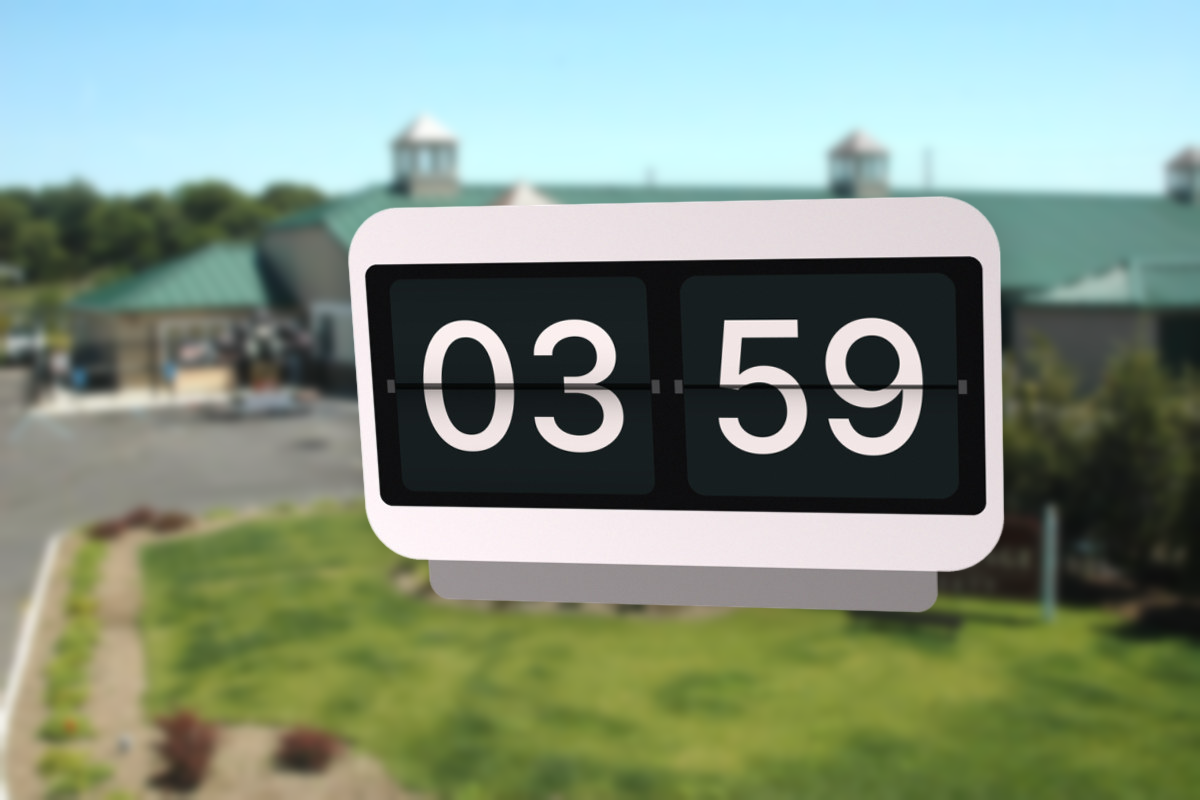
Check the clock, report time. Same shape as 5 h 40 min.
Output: 3 h 59 min
